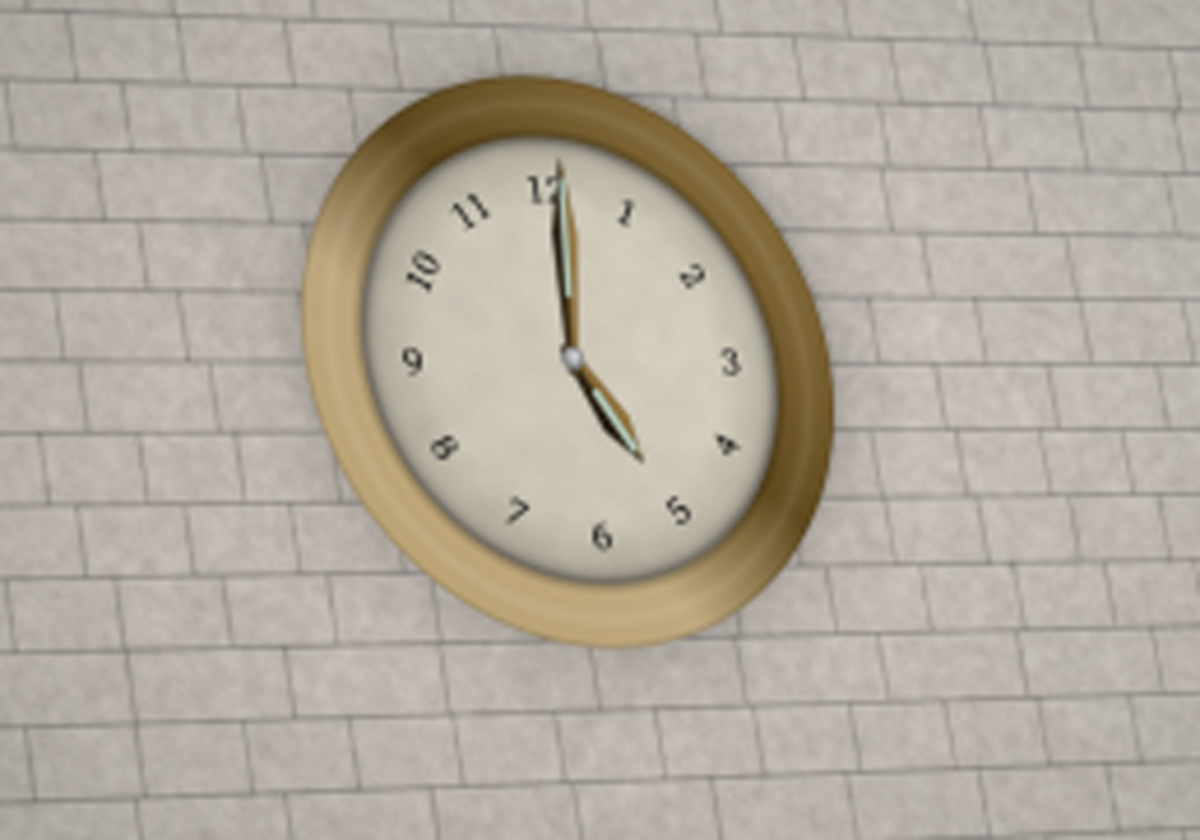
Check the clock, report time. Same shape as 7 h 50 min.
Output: 5 h 01 min
